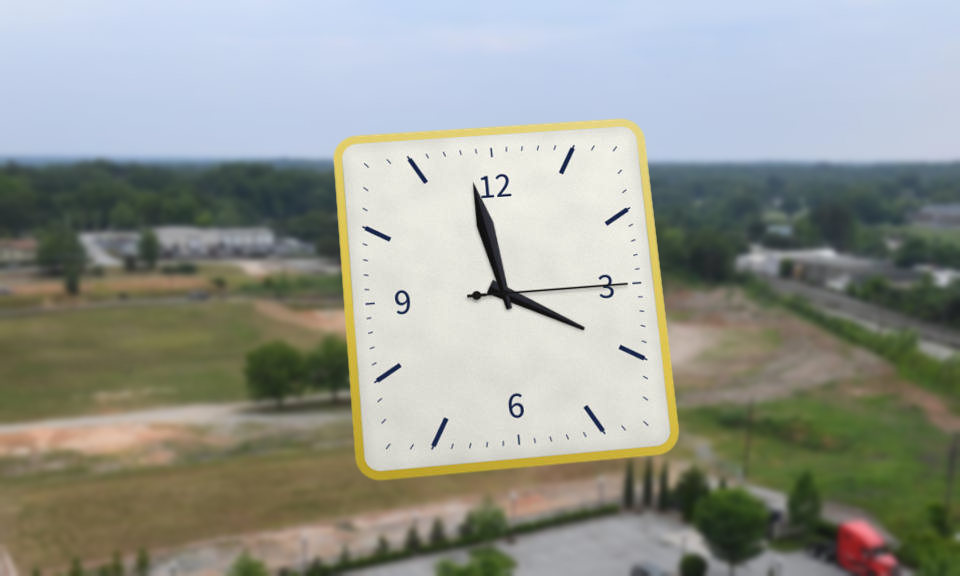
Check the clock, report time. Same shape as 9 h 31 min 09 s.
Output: 3 h 58 min 15 s
